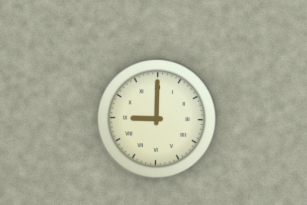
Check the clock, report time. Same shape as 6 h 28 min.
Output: 9 h 00 min
